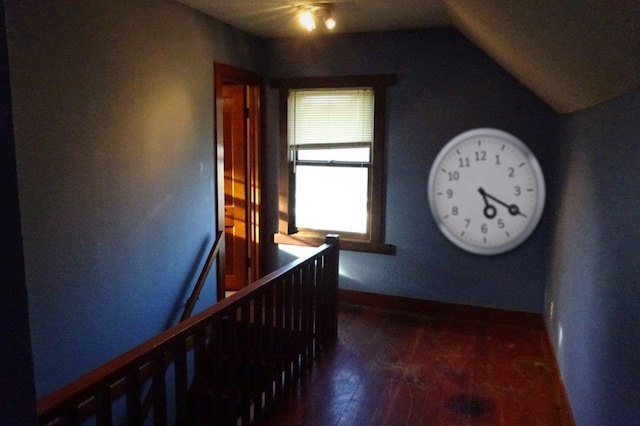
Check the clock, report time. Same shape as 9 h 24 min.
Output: 5 h 20 min
